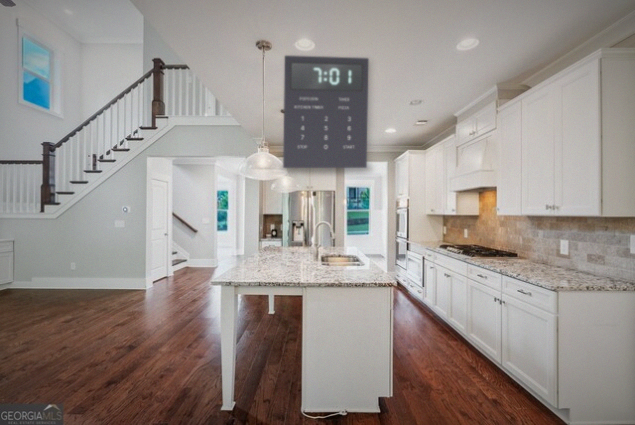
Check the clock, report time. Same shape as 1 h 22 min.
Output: 7 h 01 min
